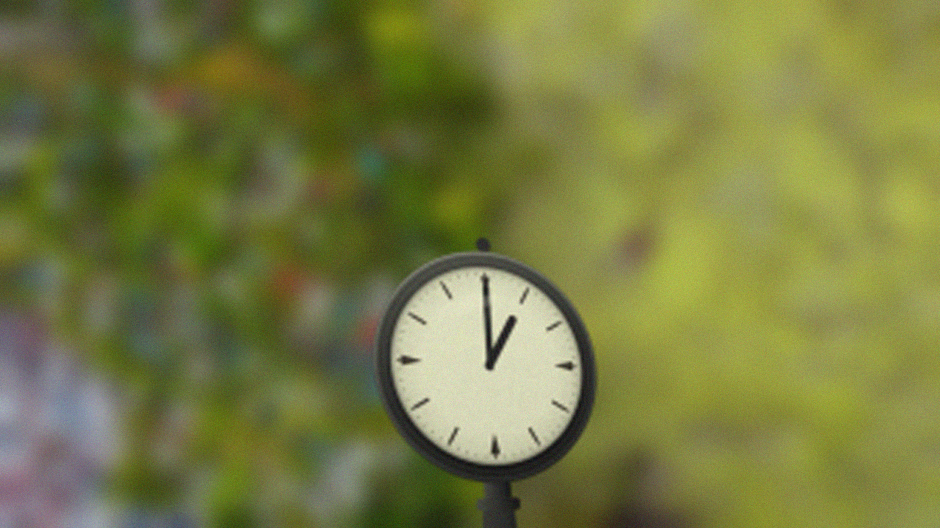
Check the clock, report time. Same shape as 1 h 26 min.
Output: 1 h 00 min
